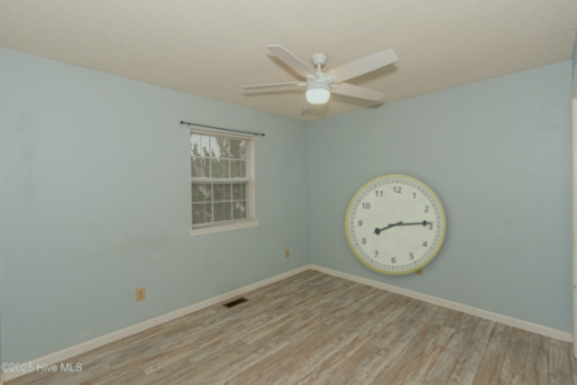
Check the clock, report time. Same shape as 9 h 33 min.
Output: 8 h 14 min
